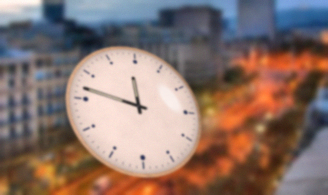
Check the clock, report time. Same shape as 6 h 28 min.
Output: 11 h 47 min
